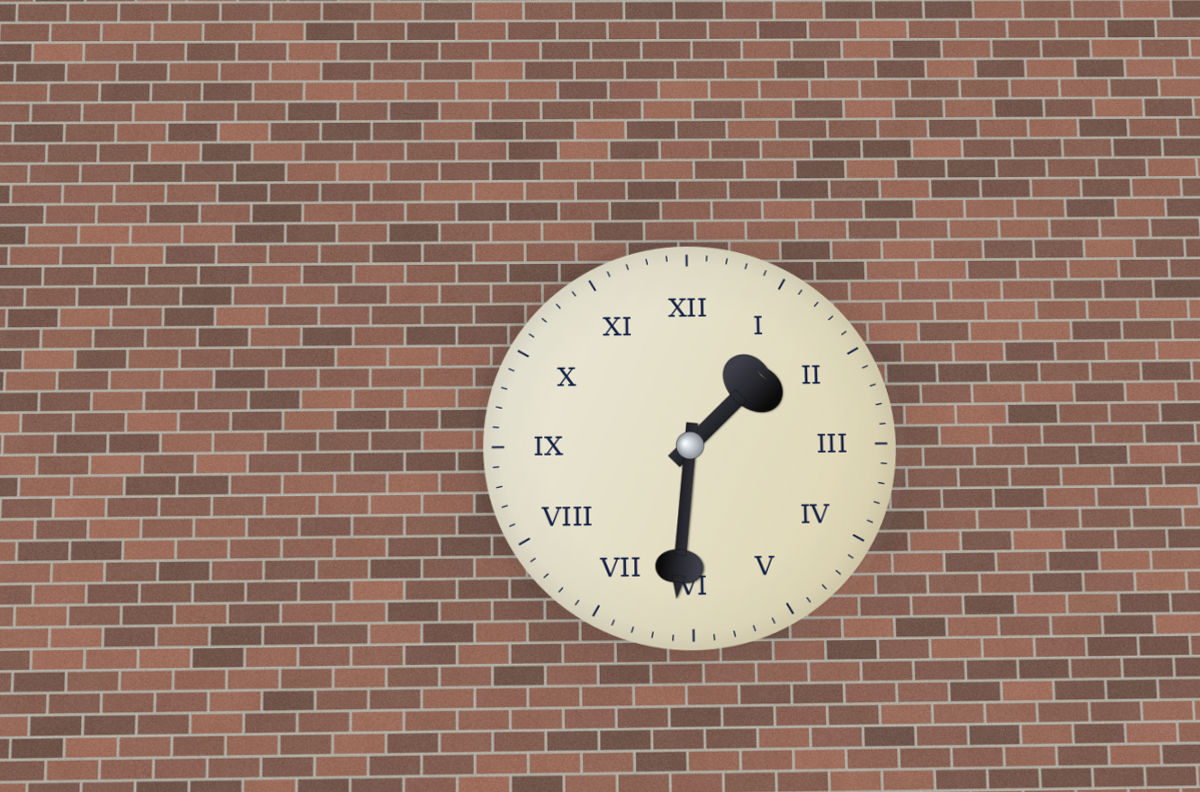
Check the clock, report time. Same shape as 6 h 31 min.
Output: 1 h 31 min
